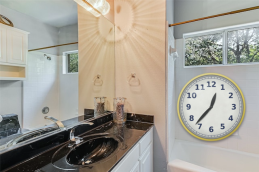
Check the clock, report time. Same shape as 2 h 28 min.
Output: 12 h 37 min
